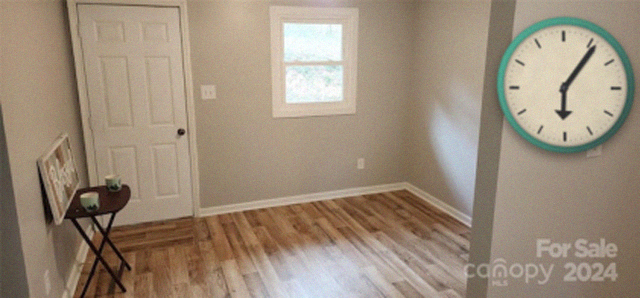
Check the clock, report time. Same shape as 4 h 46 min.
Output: 6 h 06 min
